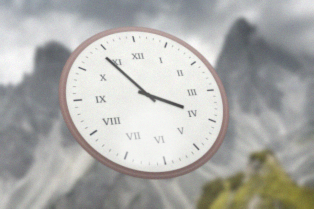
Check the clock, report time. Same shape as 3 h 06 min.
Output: 3 h 54 min
